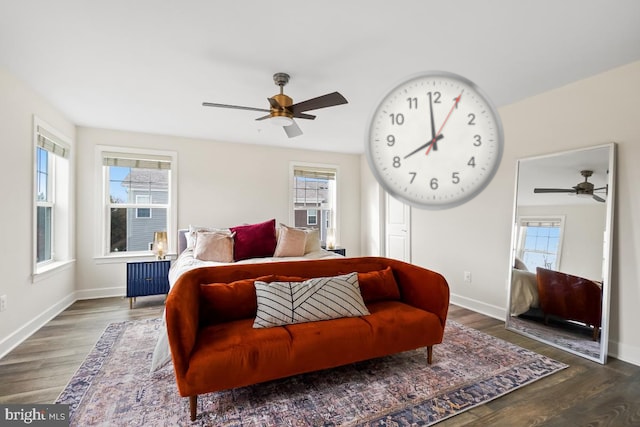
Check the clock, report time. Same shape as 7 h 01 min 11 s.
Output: 7 h 59 min 05 s
